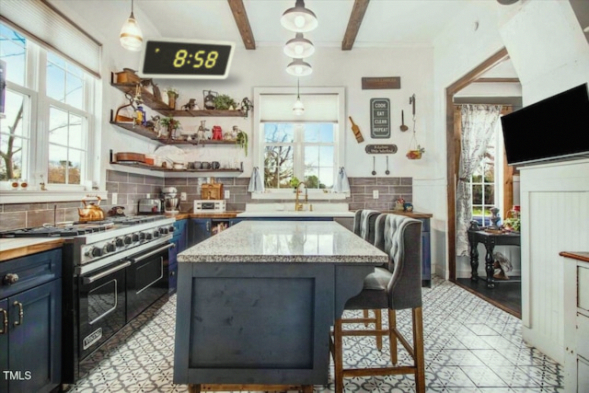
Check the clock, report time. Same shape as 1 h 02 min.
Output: 8 h 58 min
